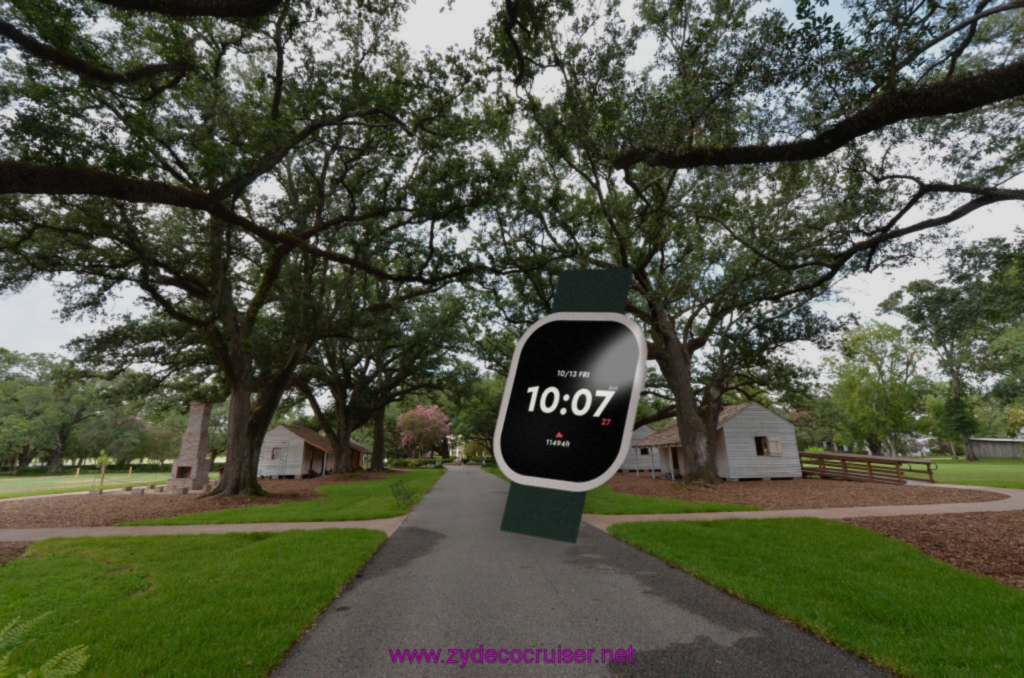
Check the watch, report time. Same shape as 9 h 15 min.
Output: 10 h 07 min
